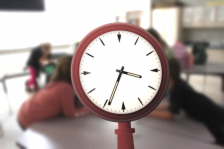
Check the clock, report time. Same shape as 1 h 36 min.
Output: 3 h 34 min
